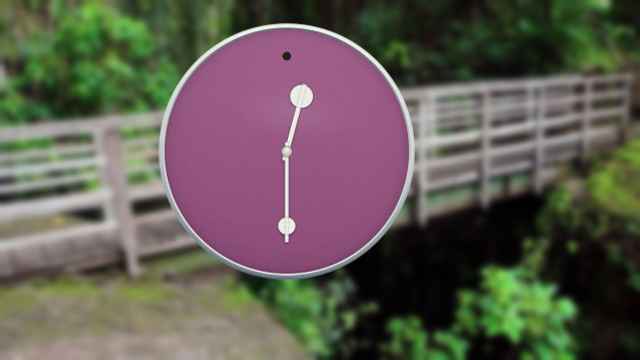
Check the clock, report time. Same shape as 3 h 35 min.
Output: 12 h 30 min
